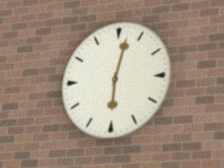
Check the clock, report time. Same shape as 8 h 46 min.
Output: 6 h 02 min
